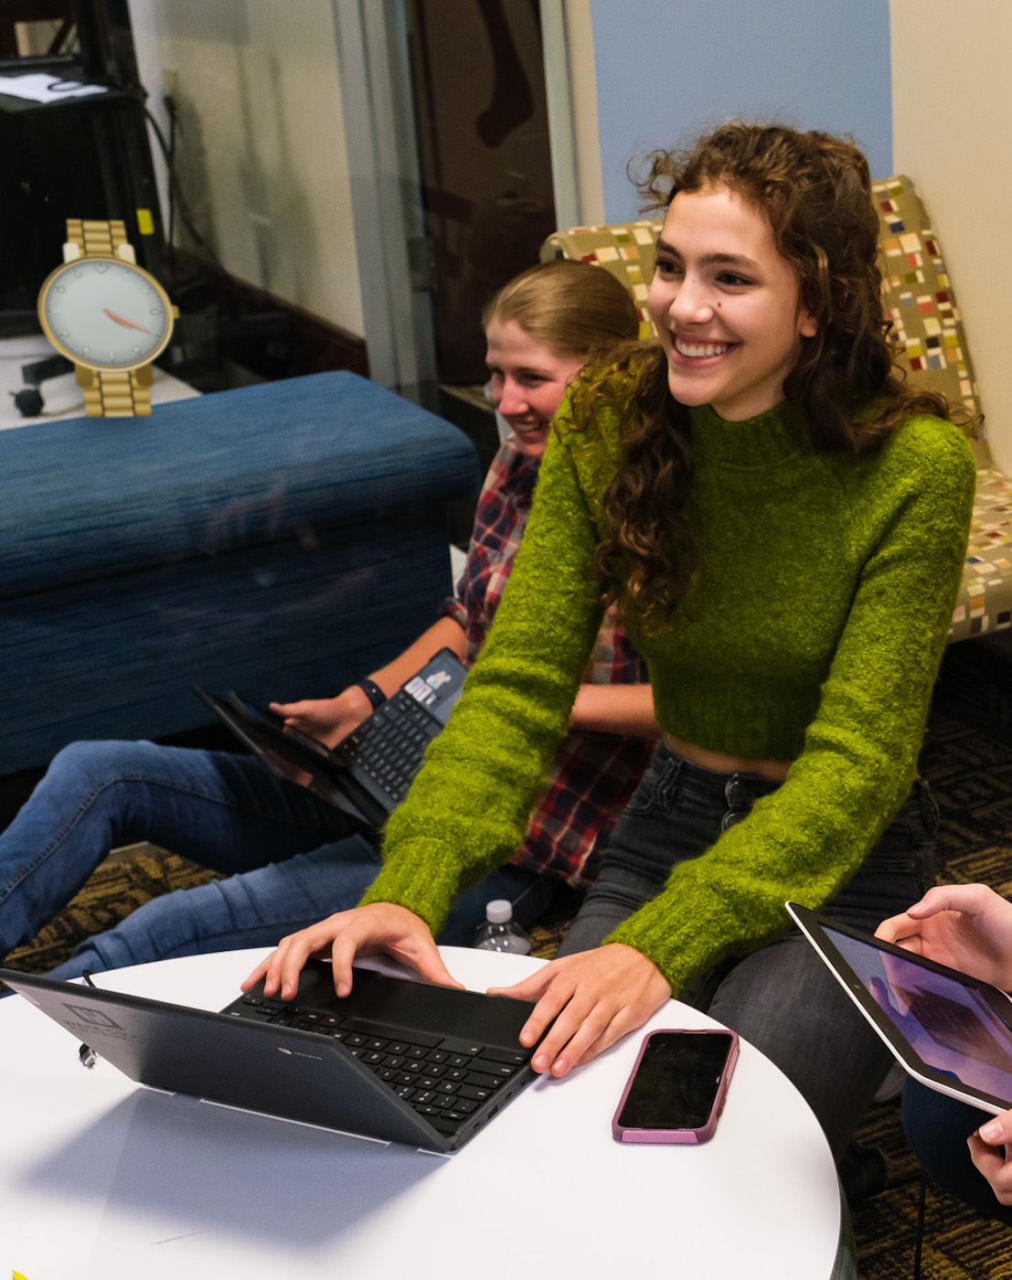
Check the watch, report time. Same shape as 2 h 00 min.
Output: 4 h 20 min
